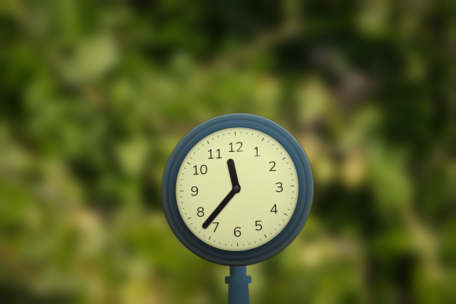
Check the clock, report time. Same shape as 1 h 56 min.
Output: 11 h 37 min
